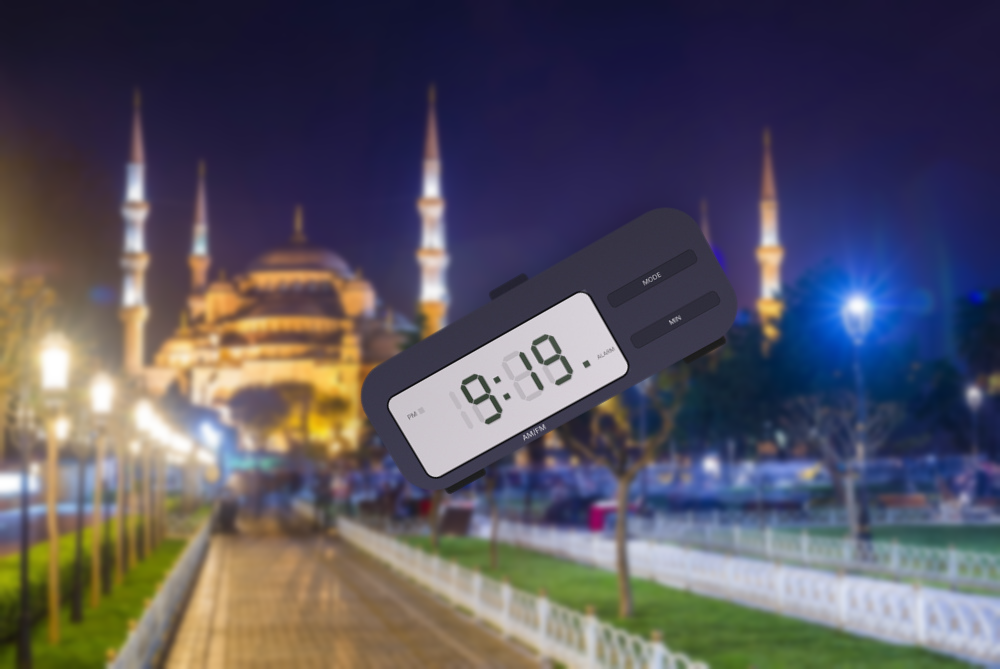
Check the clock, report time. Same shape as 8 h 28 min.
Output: 9 h 19 min
